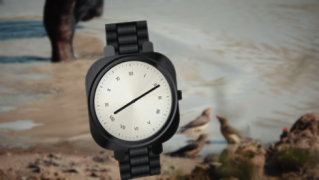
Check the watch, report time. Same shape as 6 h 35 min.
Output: 8 h 11 min
